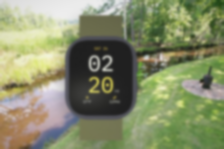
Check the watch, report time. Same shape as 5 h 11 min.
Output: 2 h 20 min
